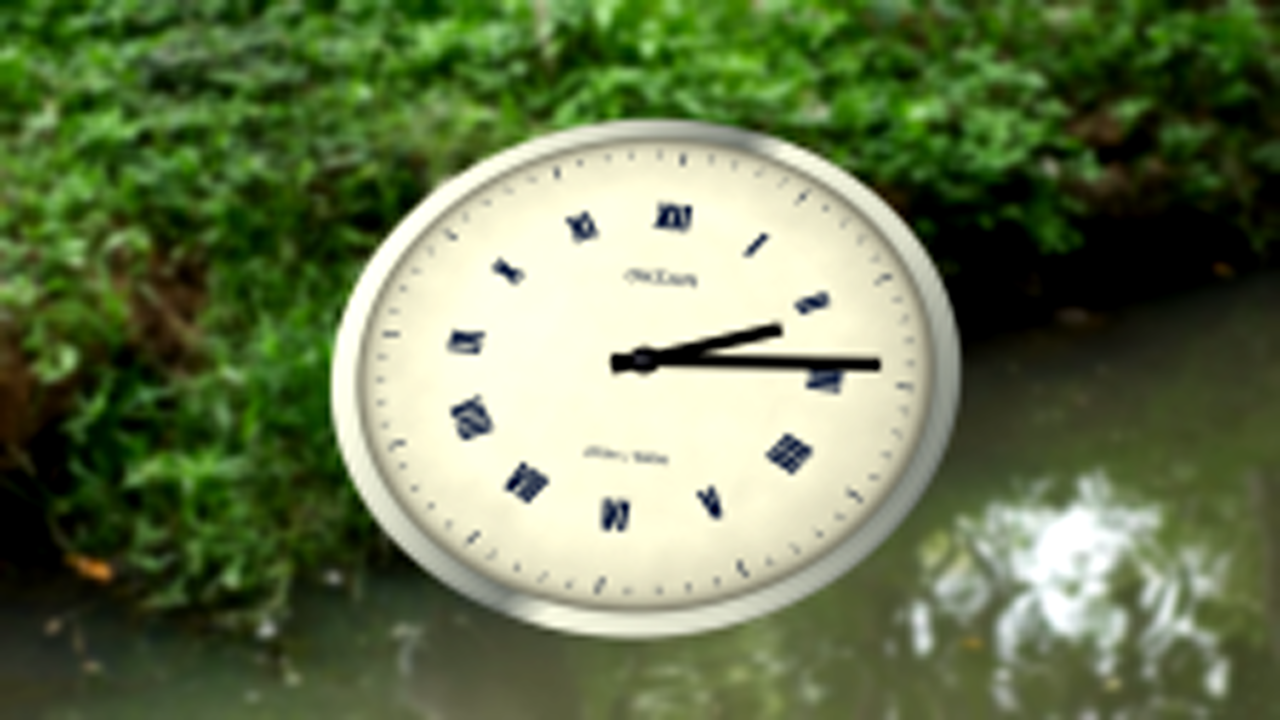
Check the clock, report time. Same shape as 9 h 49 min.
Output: 2 h 14 min
